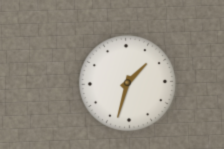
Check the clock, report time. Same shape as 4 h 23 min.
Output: 1 h 33 min
